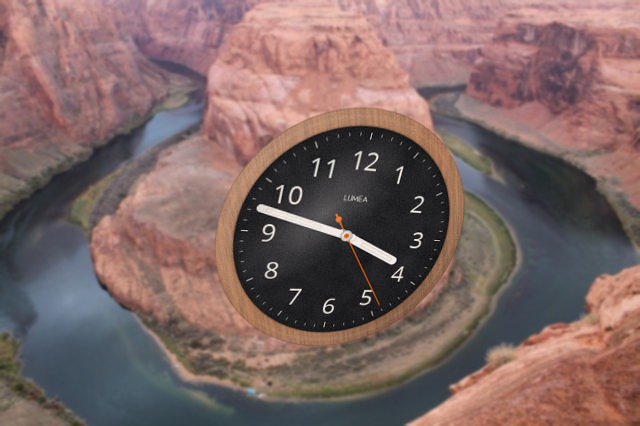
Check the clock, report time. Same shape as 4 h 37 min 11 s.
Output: 3 h 47 min 24 s
